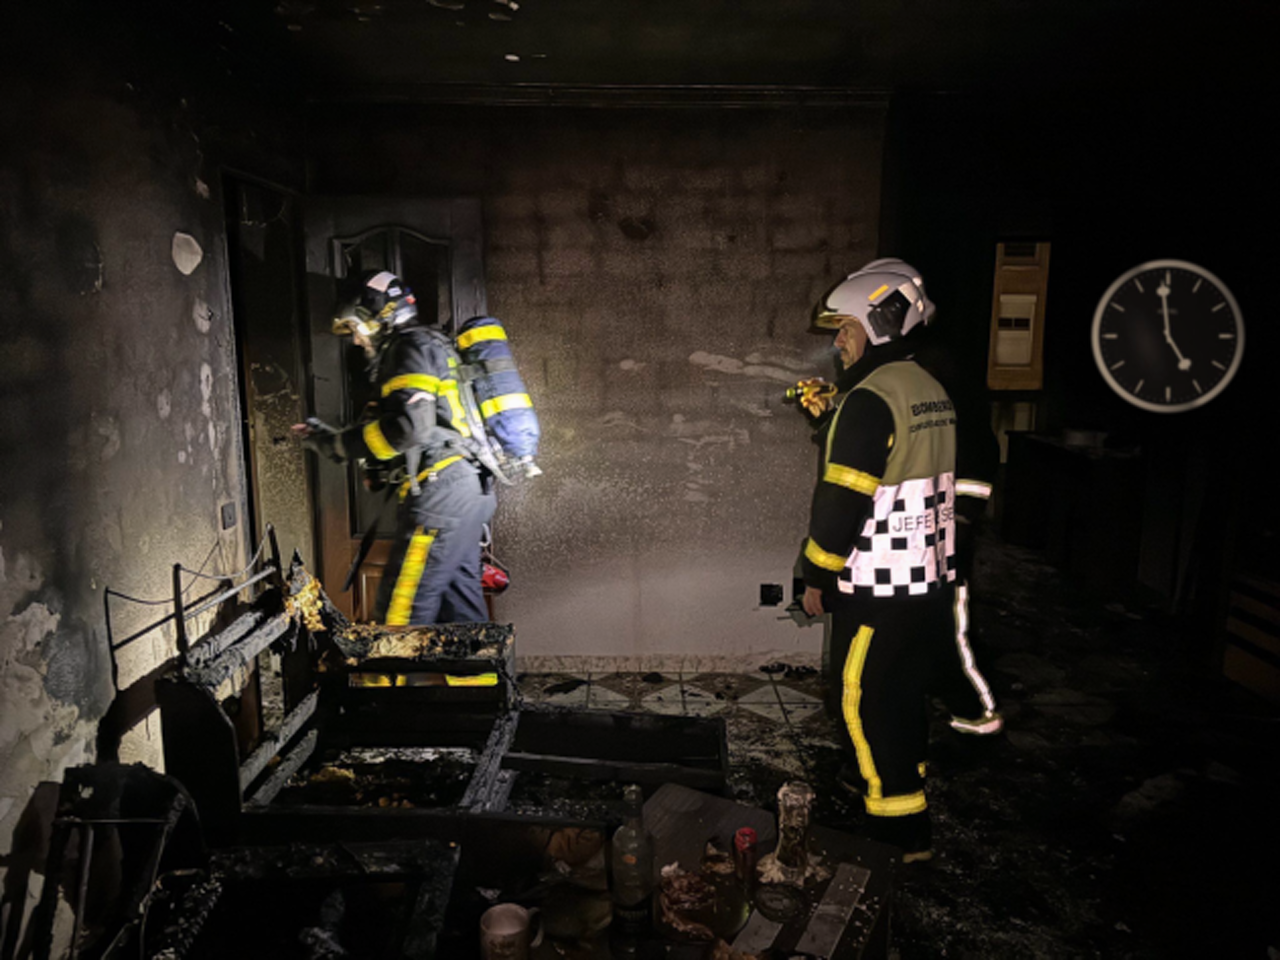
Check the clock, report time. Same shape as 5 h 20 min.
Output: 4 h 59 min
